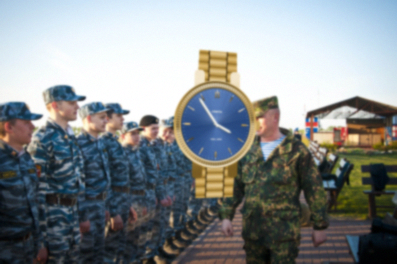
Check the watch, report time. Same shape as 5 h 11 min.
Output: 3 h 54 min
